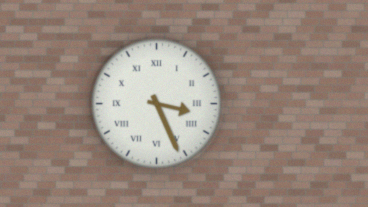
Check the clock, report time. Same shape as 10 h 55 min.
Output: 3 h 26 min
